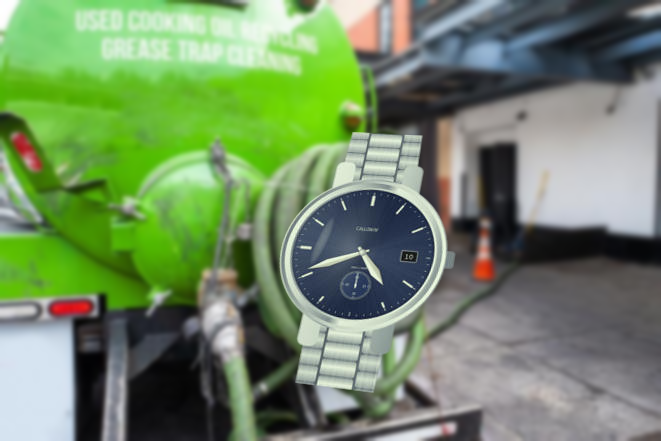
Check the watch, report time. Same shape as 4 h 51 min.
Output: 4 h 41 min
